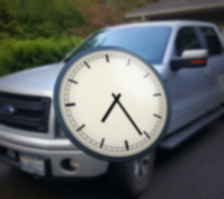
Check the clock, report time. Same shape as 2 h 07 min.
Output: 7 h 26 min
